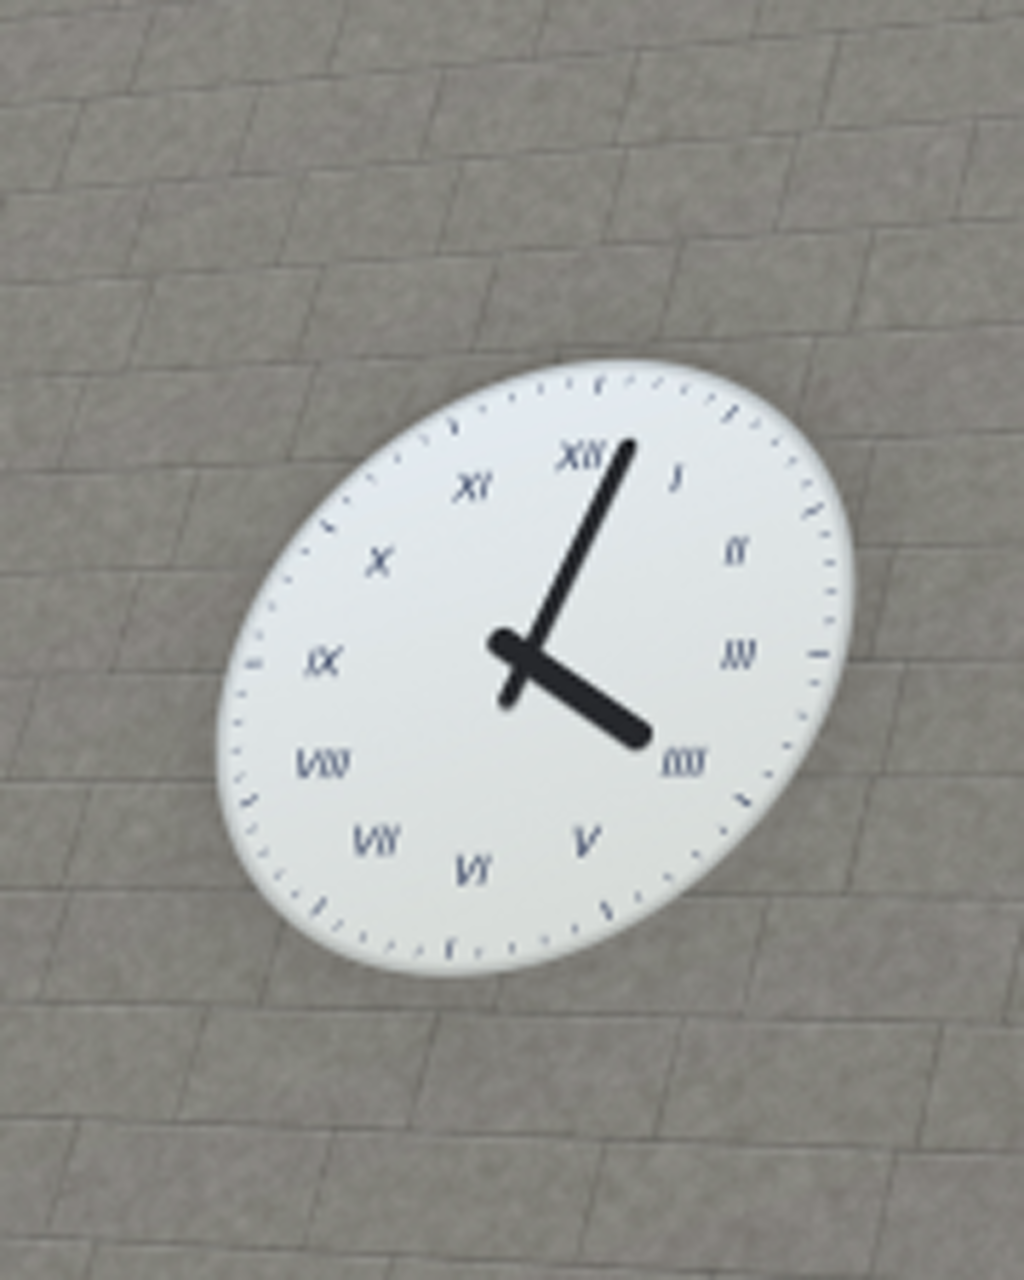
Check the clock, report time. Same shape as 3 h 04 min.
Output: 4 h 02 min
